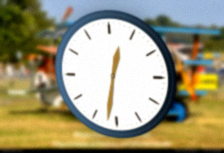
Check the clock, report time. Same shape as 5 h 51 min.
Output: 12 h 32 min
